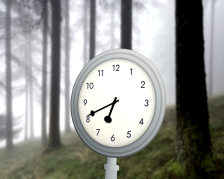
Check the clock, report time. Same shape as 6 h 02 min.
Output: 6 h 41 min
